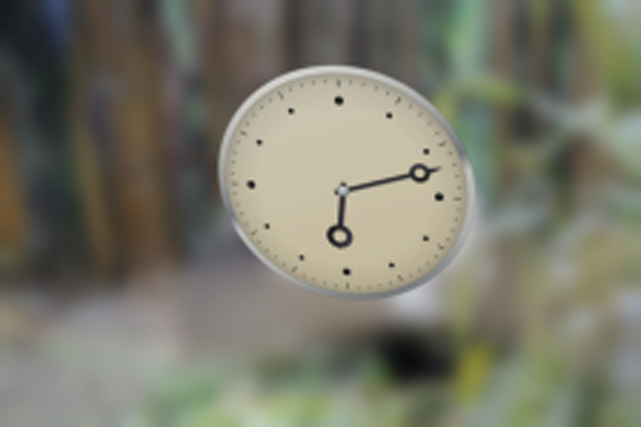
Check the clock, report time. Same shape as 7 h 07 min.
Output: 6 h 12 min
